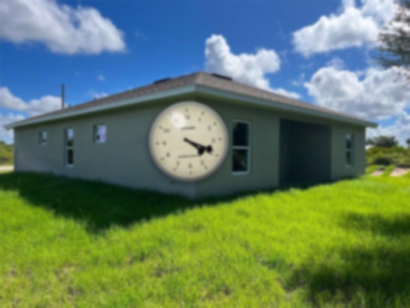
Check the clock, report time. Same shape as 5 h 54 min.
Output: 4 h 19 min
